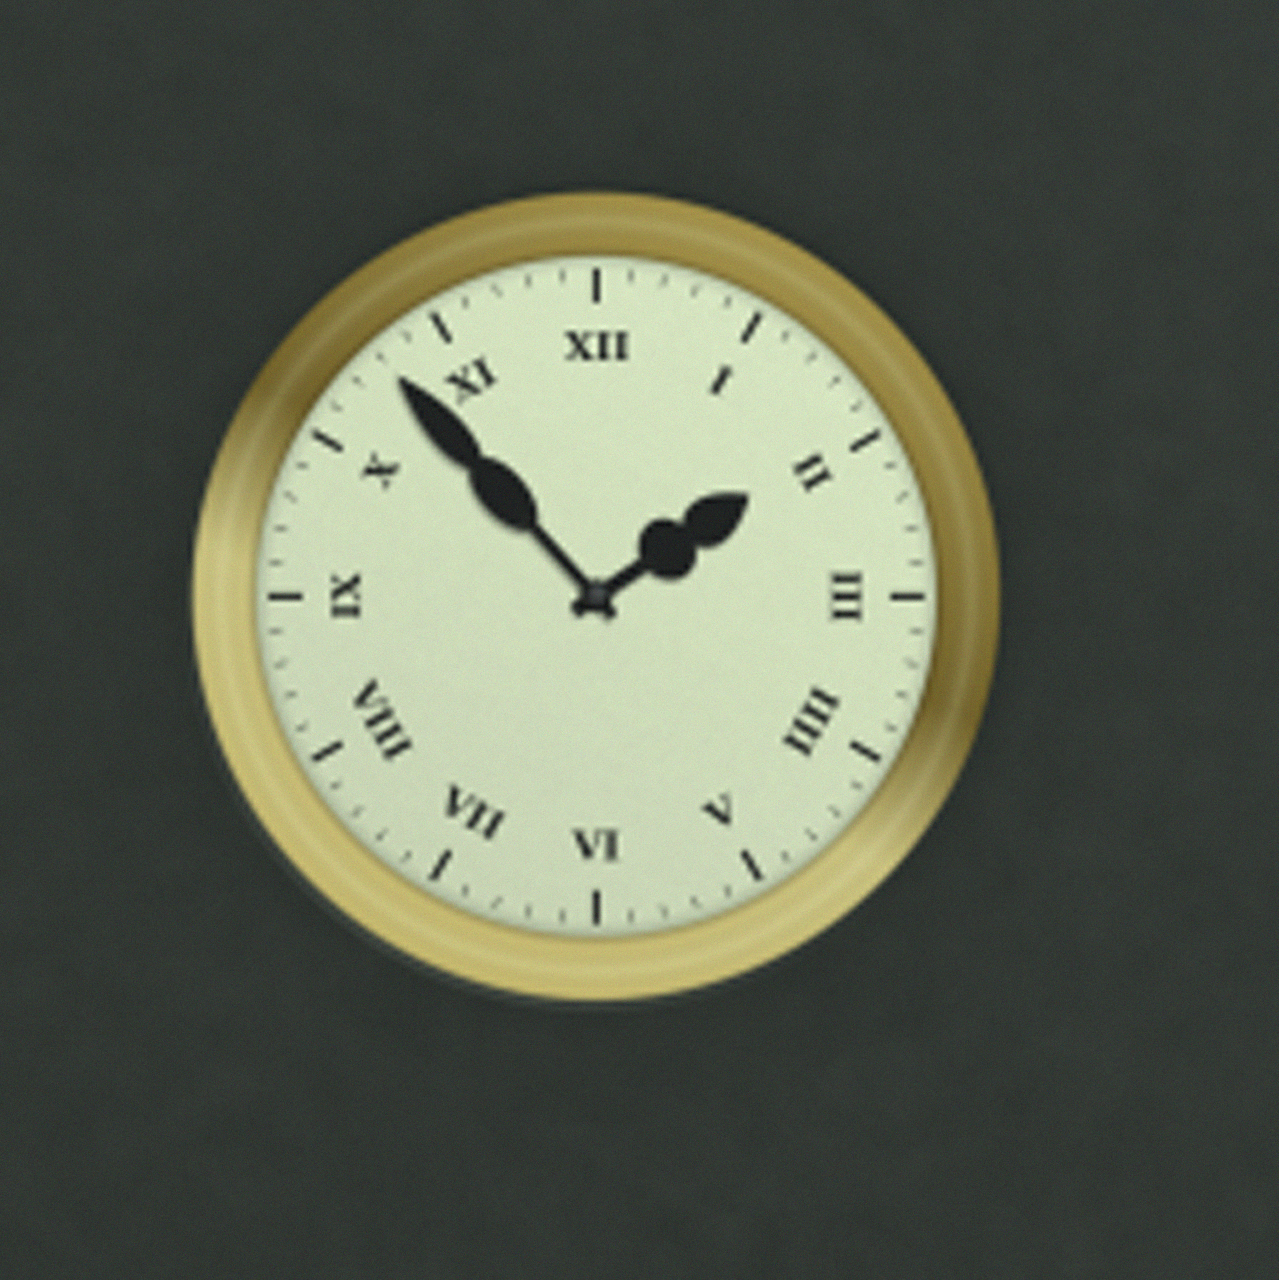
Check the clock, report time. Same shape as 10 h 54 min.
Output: 1 h 53 min
